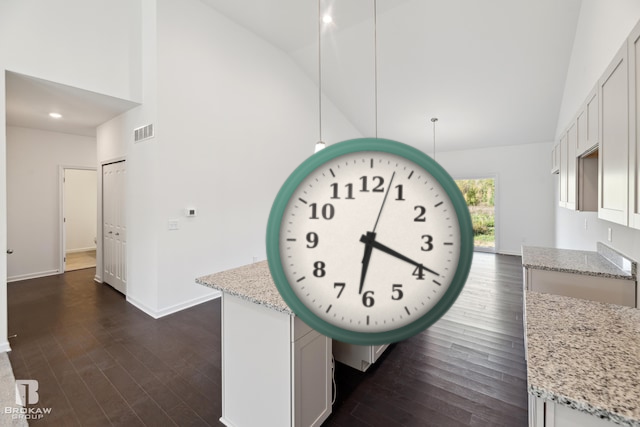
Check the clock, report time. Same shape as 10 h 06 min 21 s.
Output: 6 h 19 min 03 s
